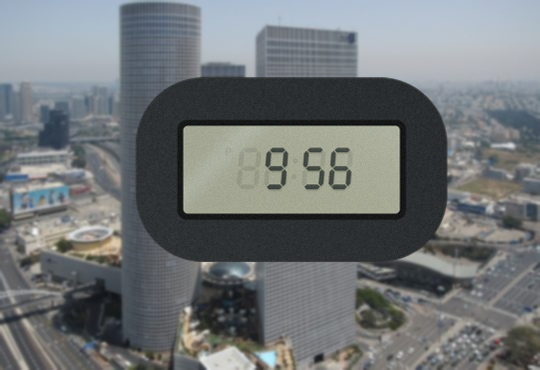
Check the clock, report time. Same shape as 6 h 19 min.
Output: 9 h 56 min
